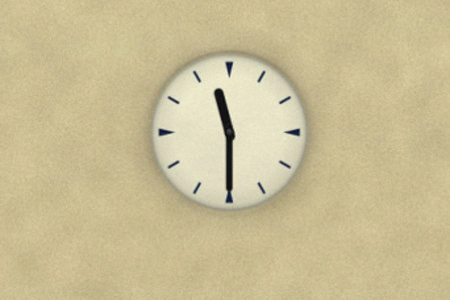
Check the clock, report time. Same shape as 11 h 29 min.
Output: 11 h 30 min
